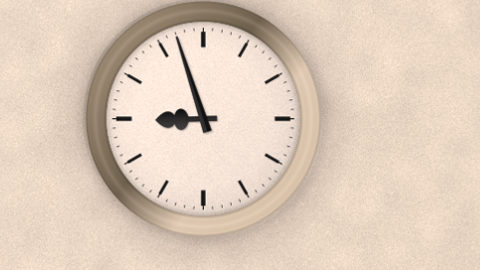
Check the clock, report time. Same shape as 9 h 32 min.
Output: 8 h 57 min
